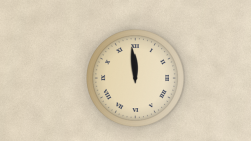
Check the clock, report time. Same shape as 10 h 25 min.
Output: 11 h 59 min
